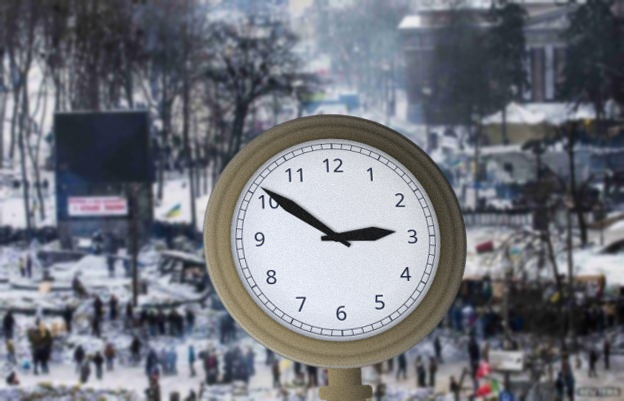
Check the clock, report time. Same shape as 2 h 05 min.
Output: 2 h 51 min
